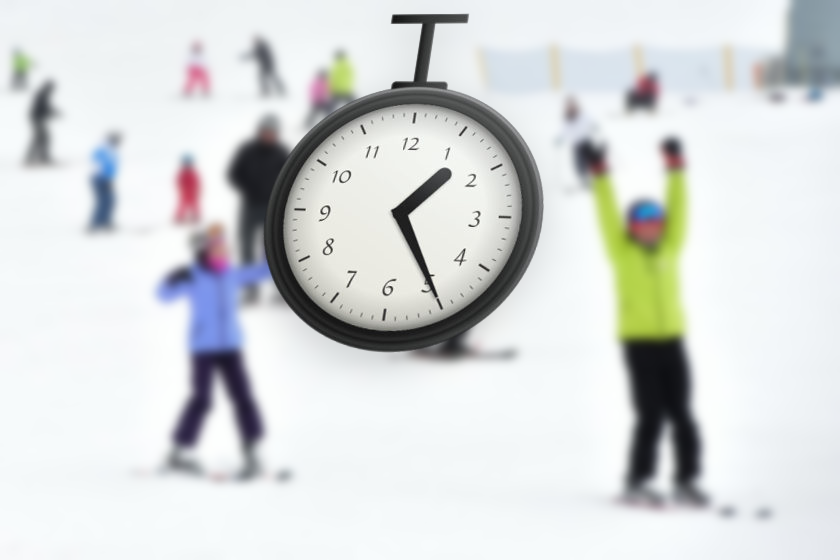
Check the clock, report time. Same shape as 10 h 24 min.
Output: 1 h 25 min
